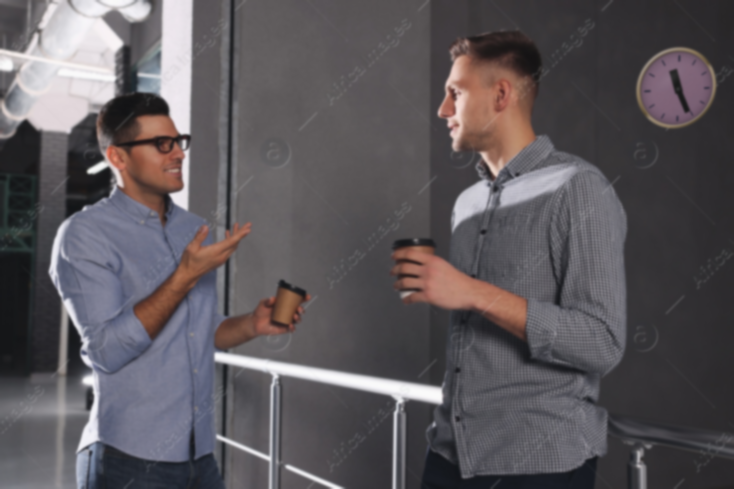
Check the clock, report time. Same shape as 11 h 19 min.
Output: 11 h 26 min
